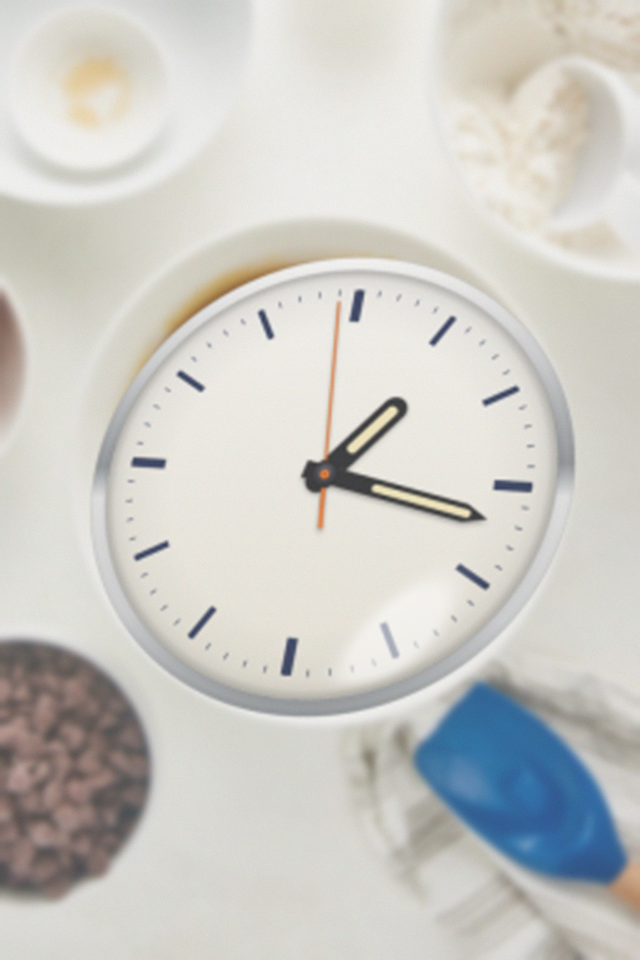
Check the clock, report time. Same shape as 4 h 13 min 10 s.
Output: 1 h 16 min 59 s
